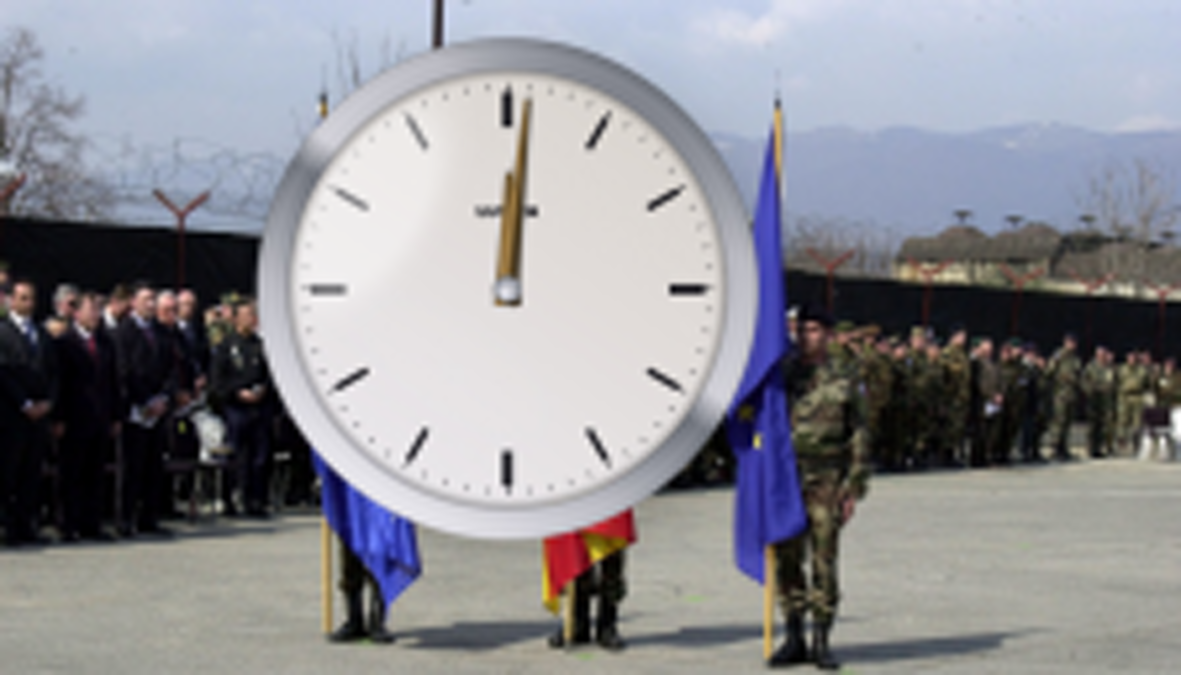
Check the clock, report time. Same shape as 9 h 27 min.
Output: 12 h 01 min
